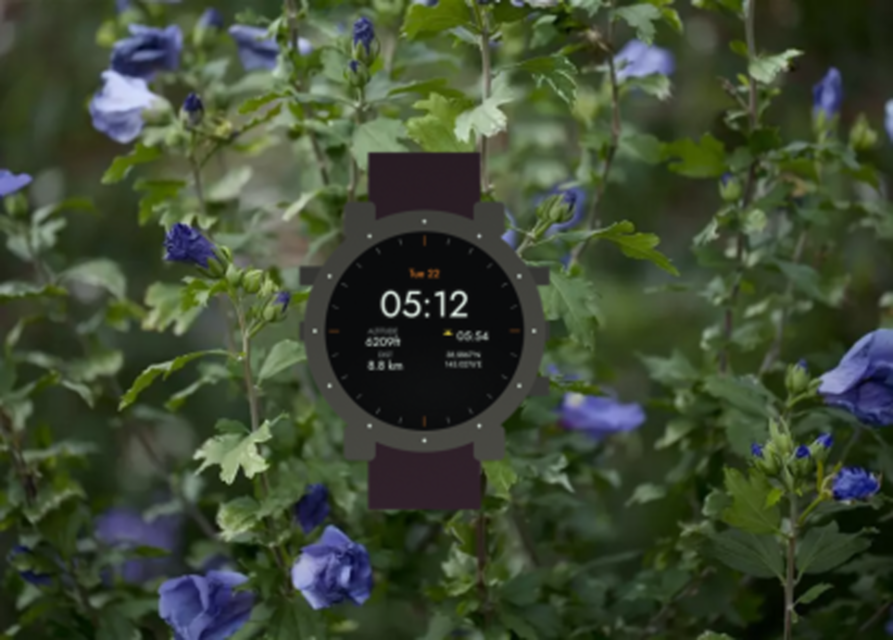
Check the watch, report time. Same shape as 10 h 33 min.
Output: 5 h 12 min
